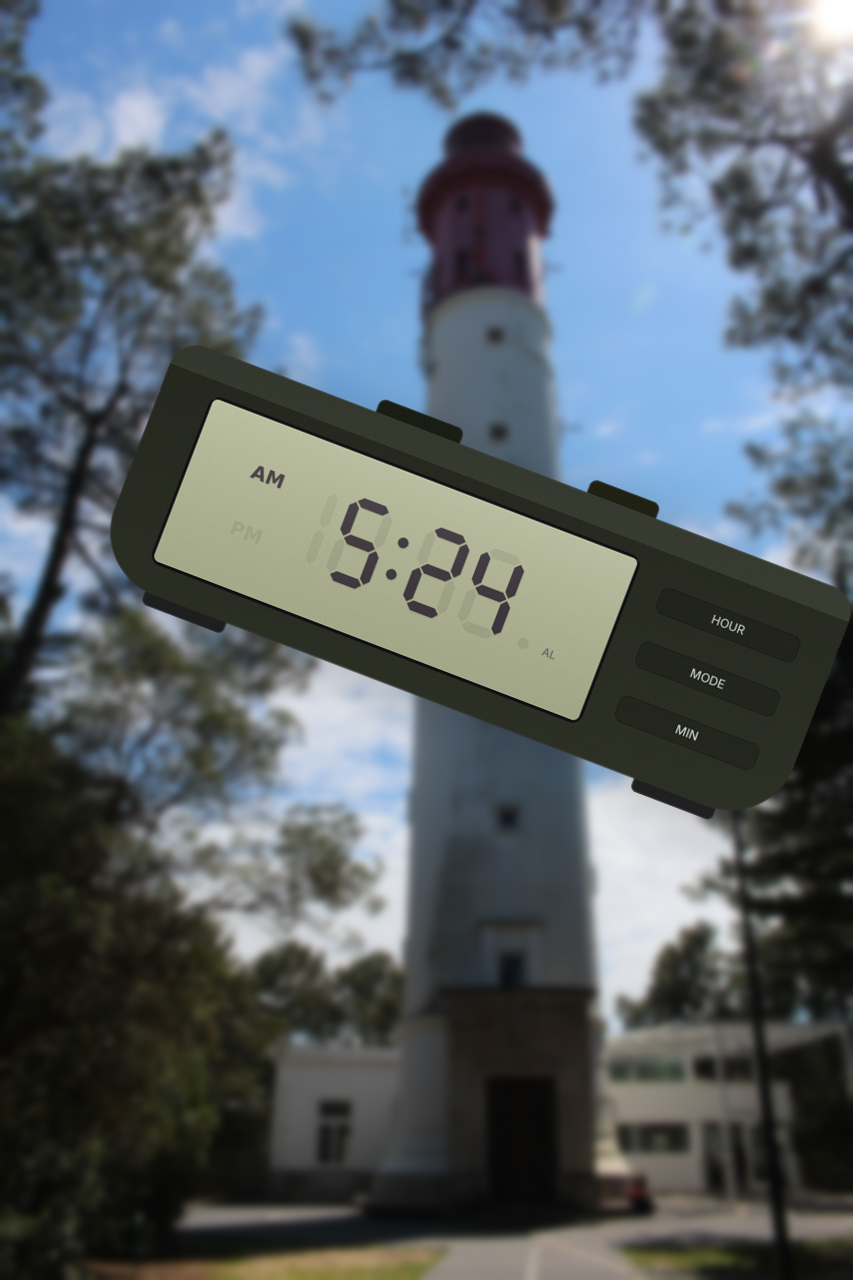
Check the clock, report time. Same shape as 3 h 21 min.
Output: 5 h 24 min
